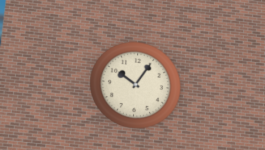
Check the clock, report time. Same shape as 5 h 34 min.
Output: 10 h 05 min
